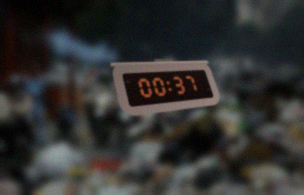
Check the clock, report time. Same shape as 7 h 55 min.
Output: 0 h 37 min
